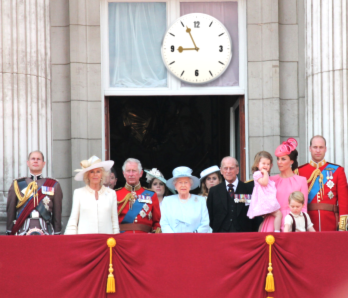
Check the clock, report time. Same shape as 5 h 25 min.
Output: 8 h 56 min
